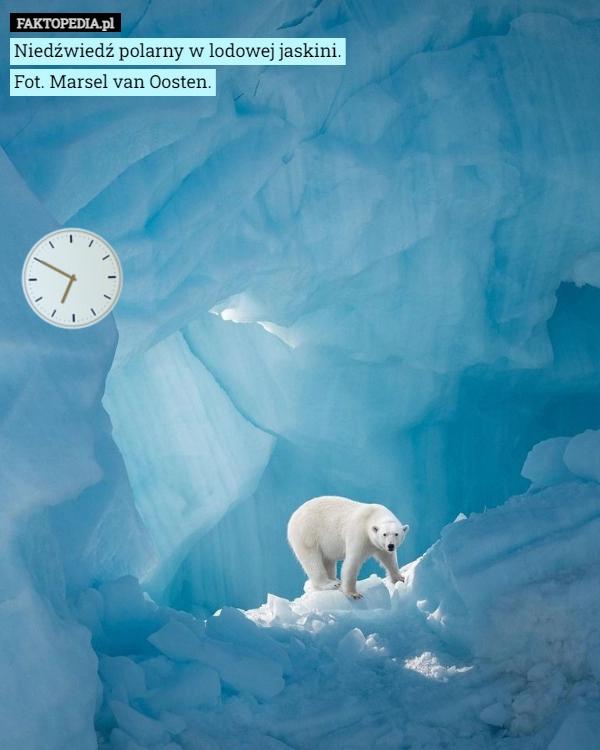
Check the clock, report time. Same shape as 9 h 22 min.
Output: 6 h 50 min
